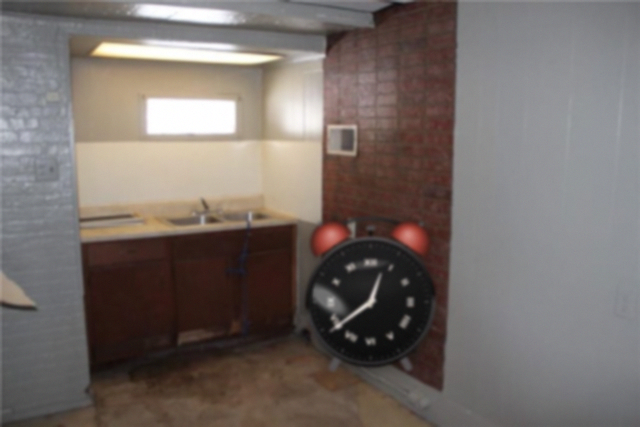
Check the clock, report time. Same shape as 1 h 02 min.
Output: 12 h 39 min
